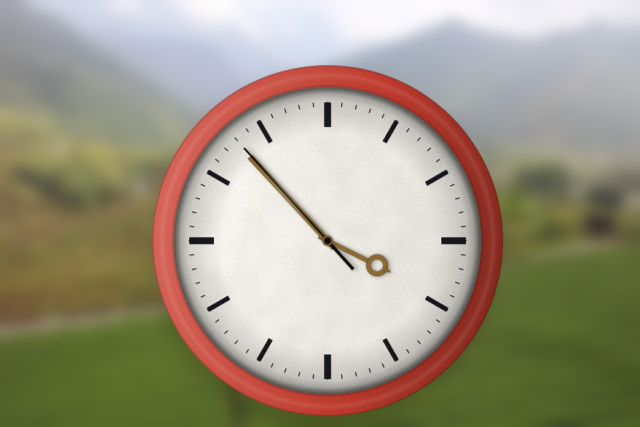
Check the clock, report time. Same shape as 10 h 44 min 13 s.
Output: 3 h 52 min 53 s
